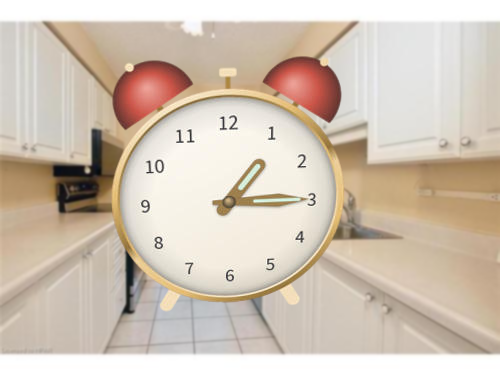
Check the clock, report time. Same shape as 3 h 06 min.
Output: 1 h 15 min
